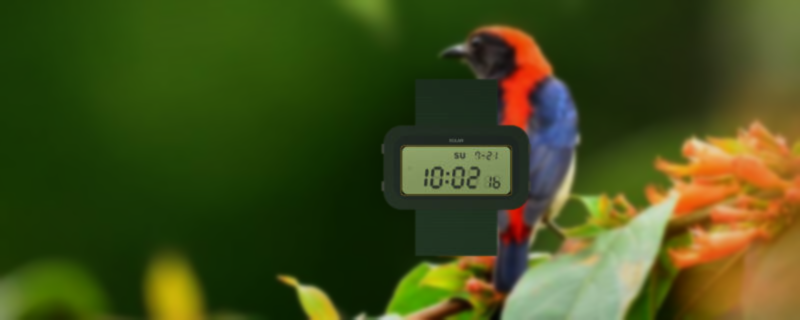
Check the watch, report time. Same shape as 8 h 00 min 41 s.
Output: 10 h 02 min 16 s
